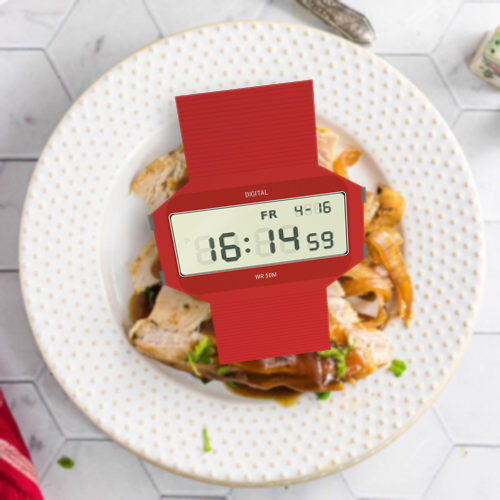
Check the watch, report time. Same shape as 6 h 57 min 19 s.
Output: 16 h 14 min 59 s
